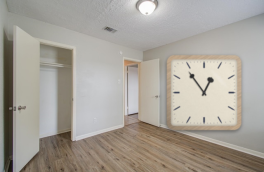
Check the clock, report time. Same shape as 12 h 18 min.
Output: 12 h 54 min
